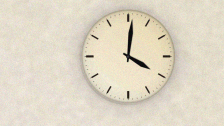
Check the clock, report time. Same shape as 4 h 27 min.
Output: 4 h 01 min
